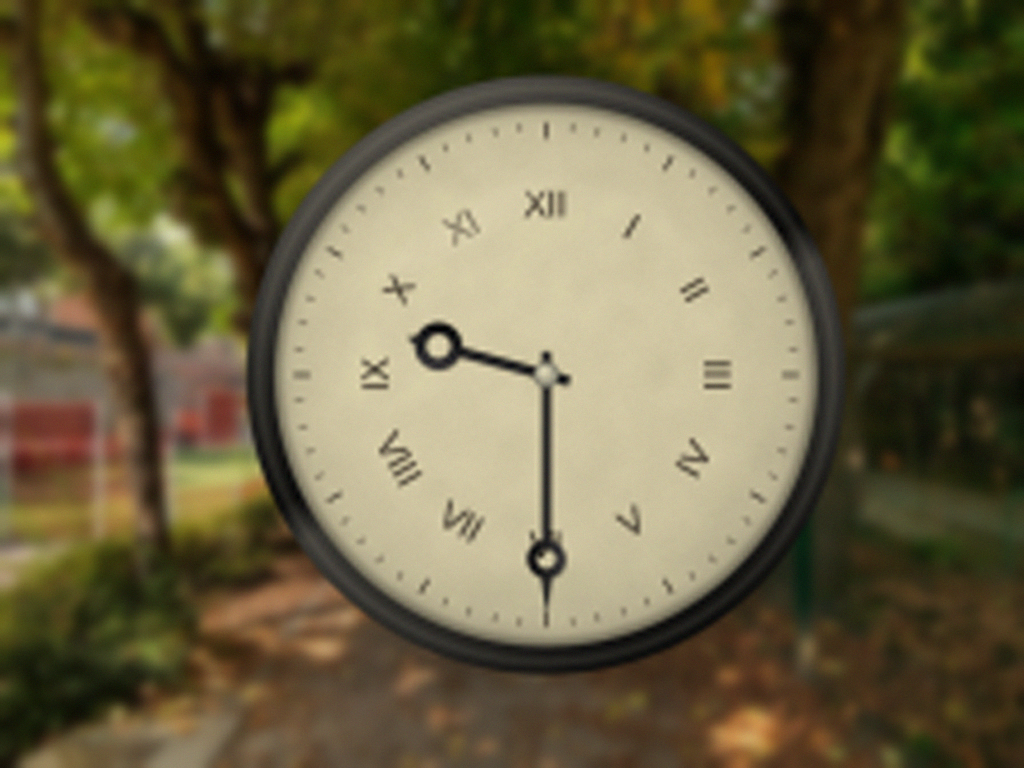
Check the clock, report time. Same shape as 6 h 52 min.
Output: 9 h 30 min
